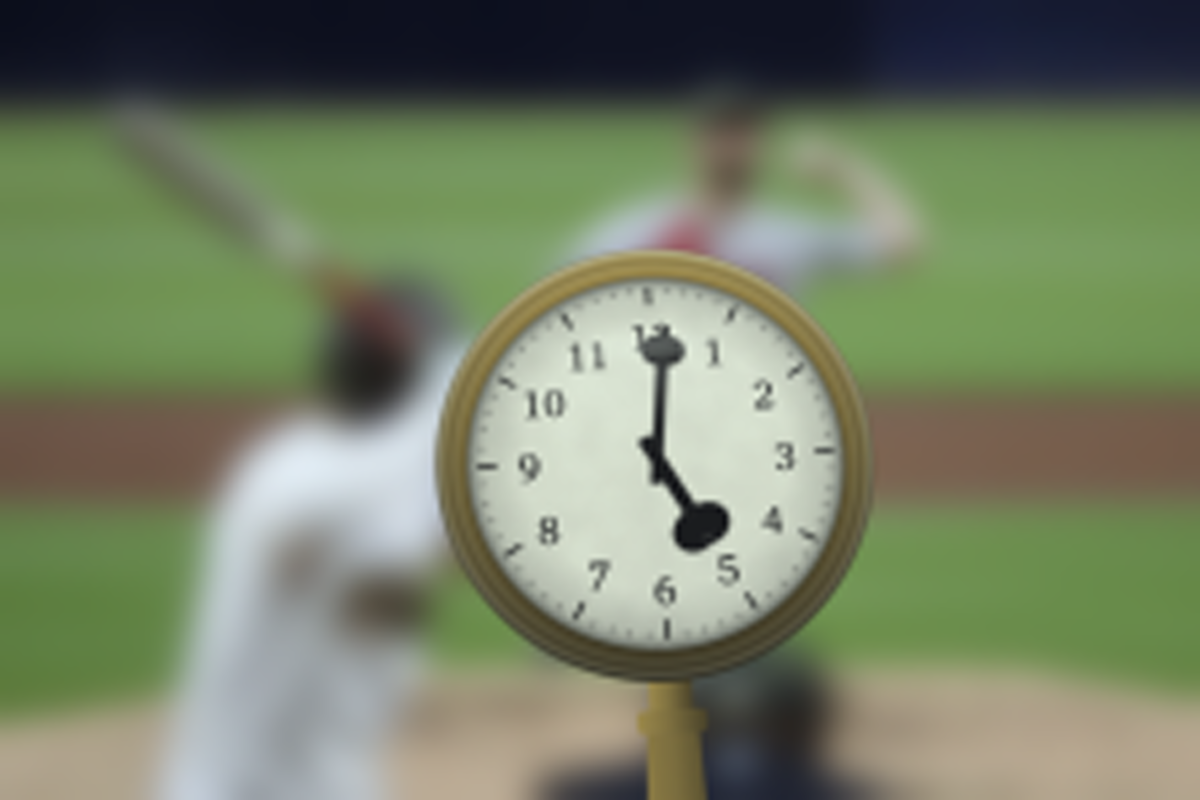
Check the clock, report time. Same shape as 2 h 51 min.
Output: 5 h 01 min
